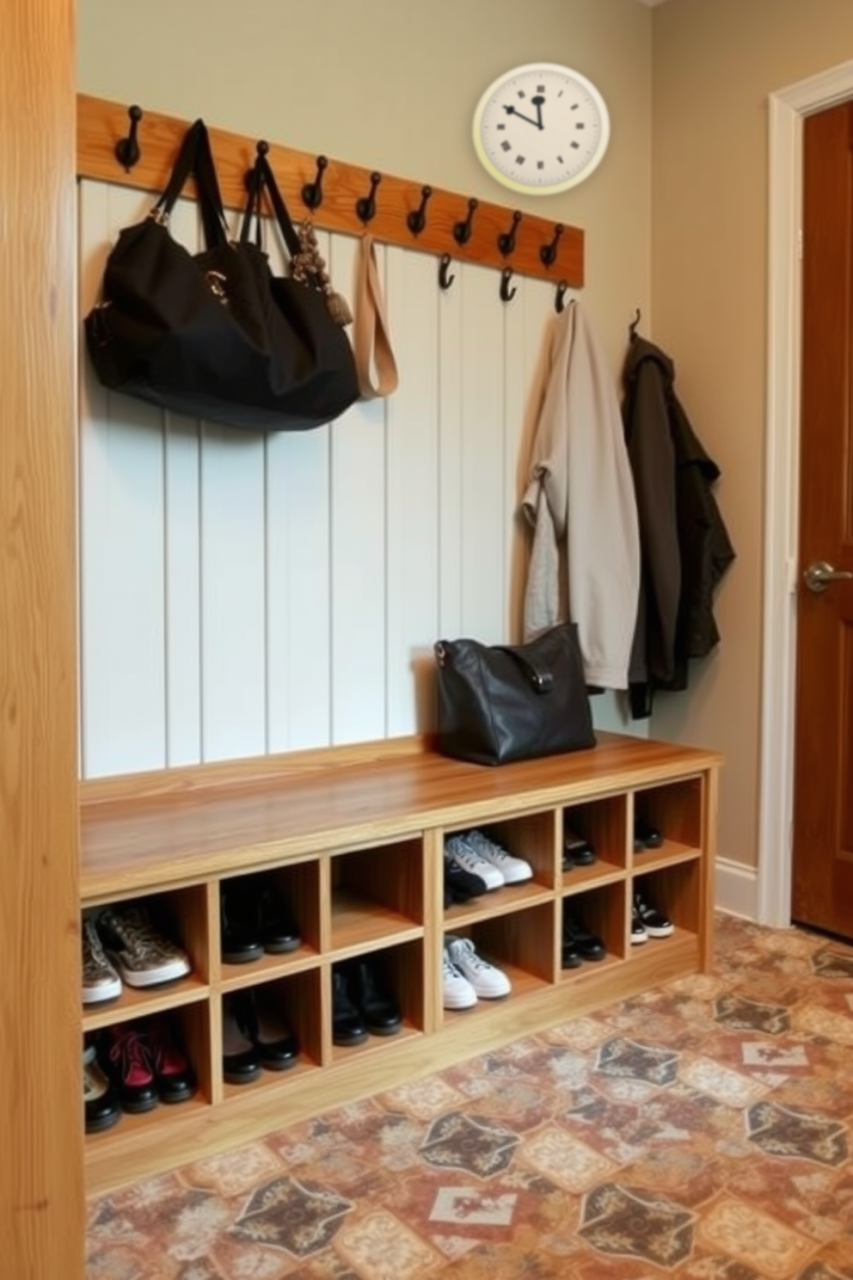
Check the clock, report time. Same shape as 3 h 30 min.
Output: 11 h 50 min
